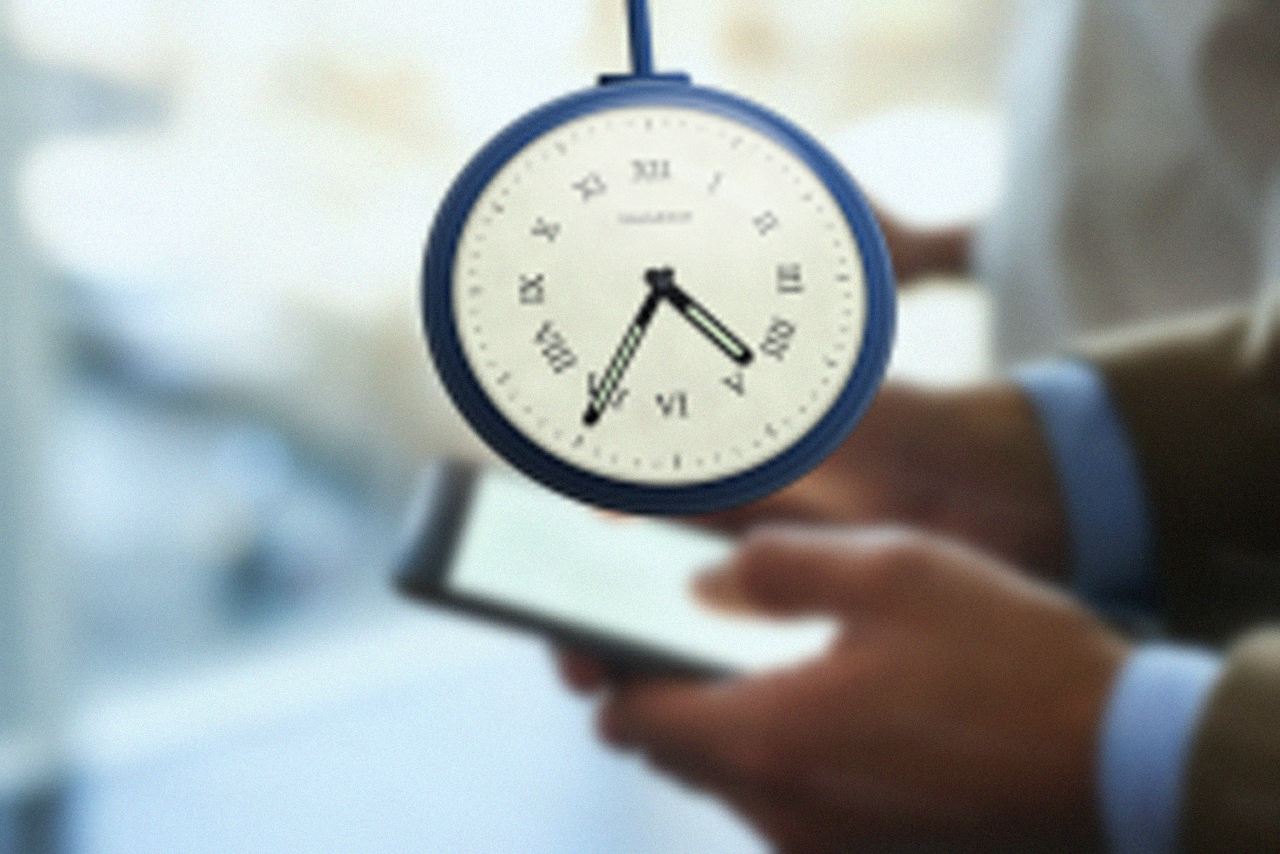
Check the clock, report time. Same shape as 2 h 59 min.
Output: 4 h 35 min
